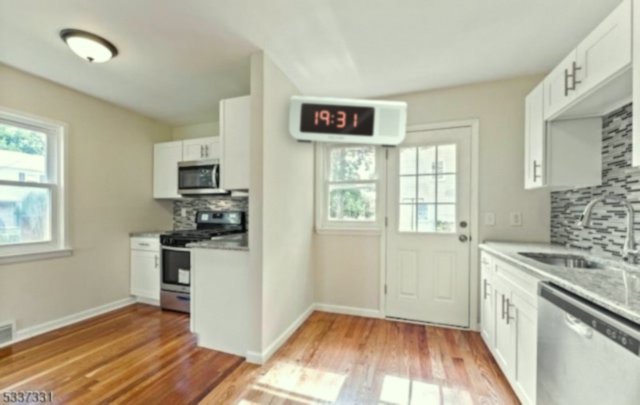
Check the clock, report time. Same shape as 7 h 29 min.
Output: 19 h 31 min
